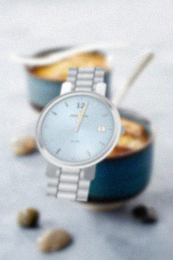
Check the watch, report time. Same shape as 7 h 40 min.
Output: 12 h 02 min
